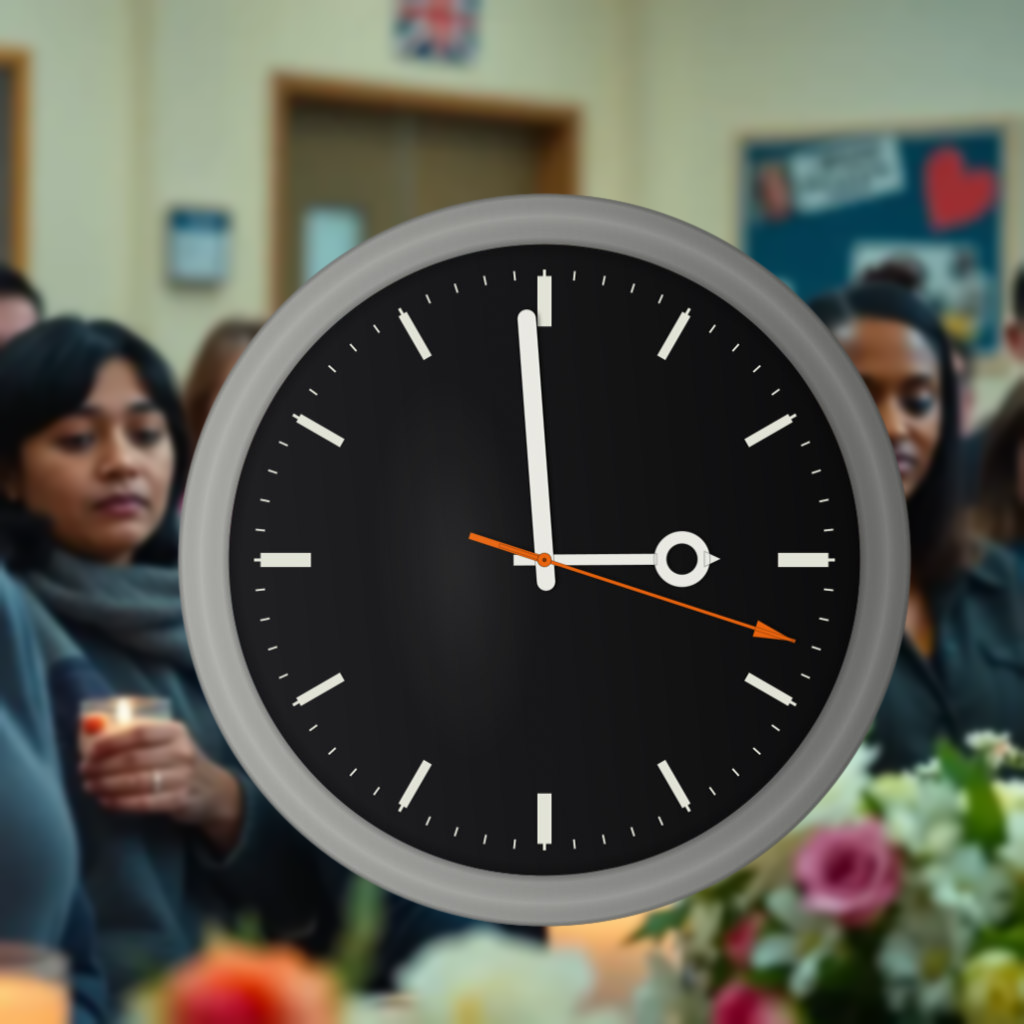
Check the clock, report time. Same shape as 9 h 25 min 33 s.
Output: 2 h 59 min 18 s
